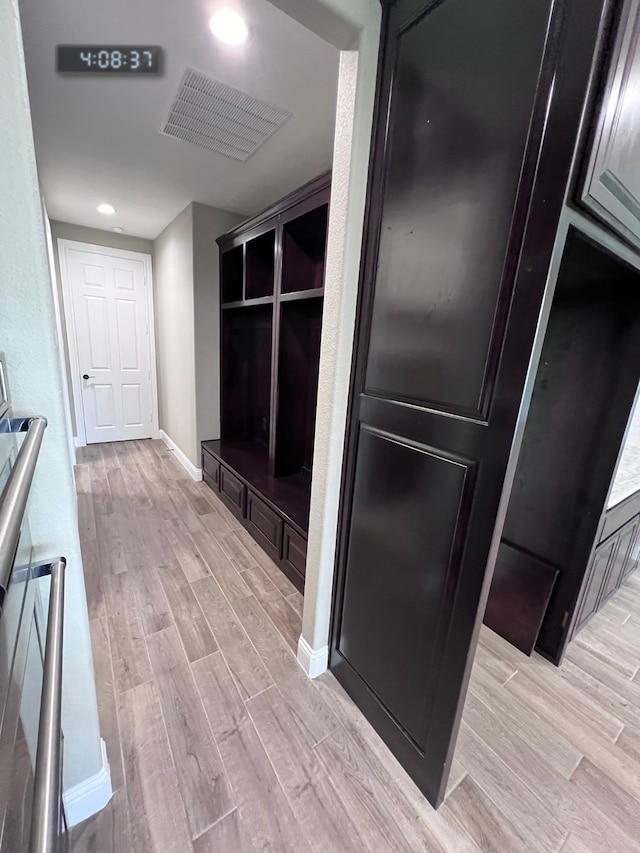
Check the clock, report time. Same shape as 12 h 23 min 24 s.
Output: 4 h 08 min 37 s
